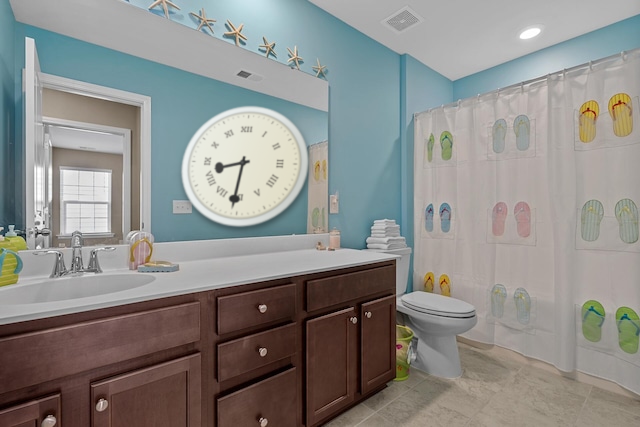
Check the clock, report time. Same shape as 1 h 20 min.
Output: 8 h 31 min
